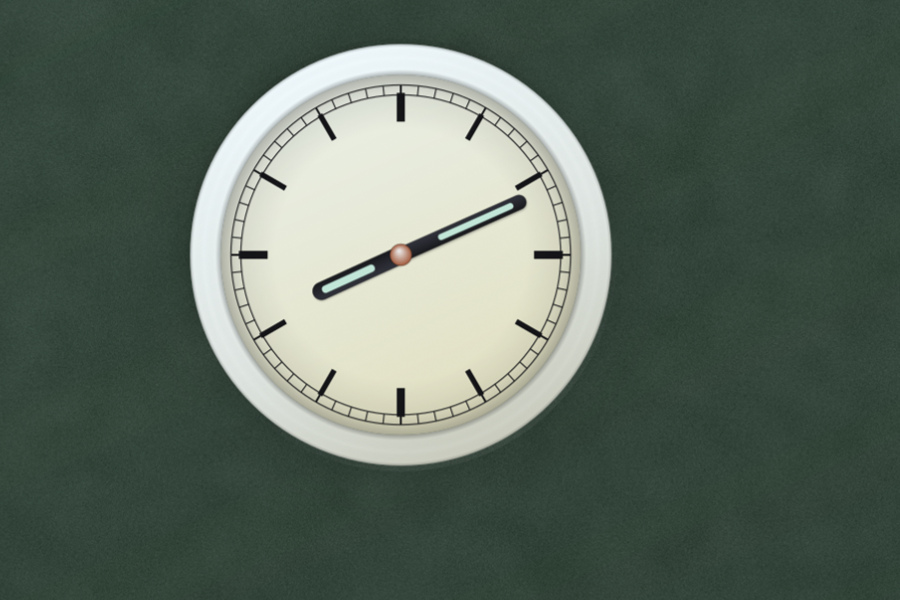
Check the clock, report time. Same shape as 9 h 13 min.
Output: 8 h 11 min
